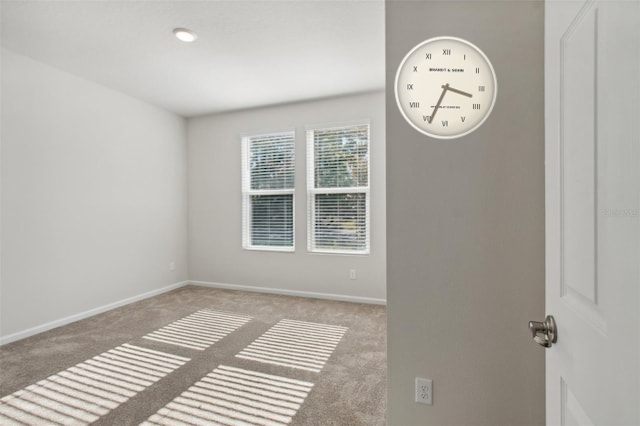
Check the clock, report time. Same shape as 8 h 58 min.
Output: 3 h 34 min
